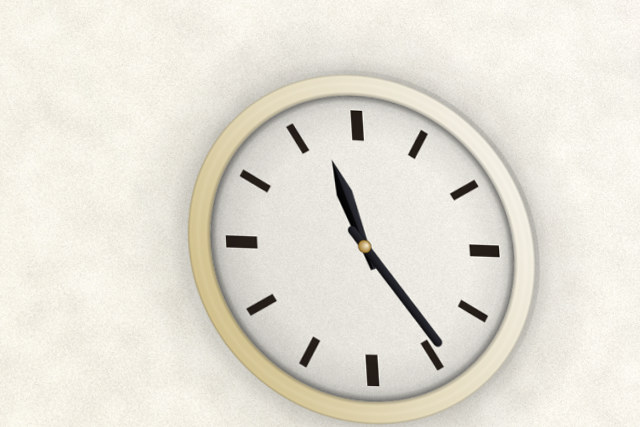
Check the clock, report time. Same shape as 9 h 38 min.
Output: 11 h 24 min
